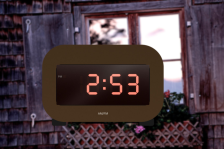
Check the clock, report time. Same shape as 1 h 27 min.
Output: 2 h 53 min
